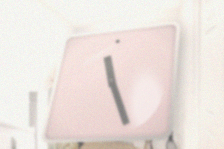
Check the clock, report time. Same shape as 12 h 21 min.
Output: 11 h 26 min
